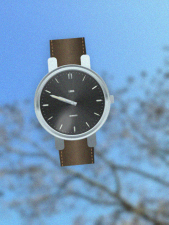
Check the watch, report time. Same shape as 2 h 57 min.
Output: 9 h 49 min
